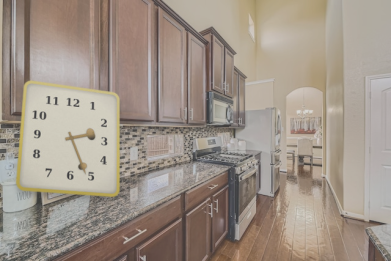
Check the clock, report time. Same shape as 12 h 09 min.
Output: 2 h 26 min
